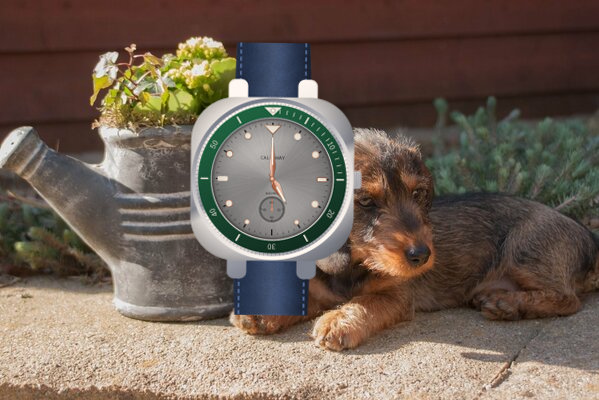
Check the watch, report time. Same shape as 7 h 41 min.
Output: 5 h 00 min
